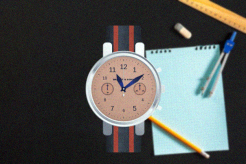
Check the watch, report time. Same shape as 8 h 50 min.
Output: 11 h 09 min
